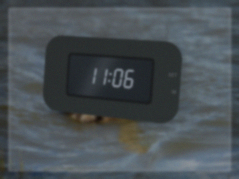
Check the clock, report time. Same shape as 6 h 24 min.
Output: 11 h 06 min
